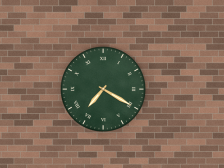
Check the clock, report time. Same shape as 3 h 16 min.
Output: 7 h 20 min
